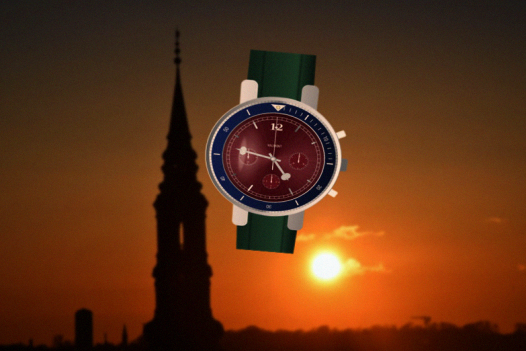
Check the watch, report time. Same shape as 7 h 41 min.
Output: 4 h 47 min
